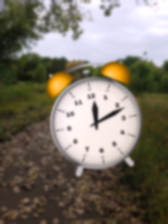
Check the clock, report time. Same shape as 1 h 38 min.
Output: 12 h 12 min
